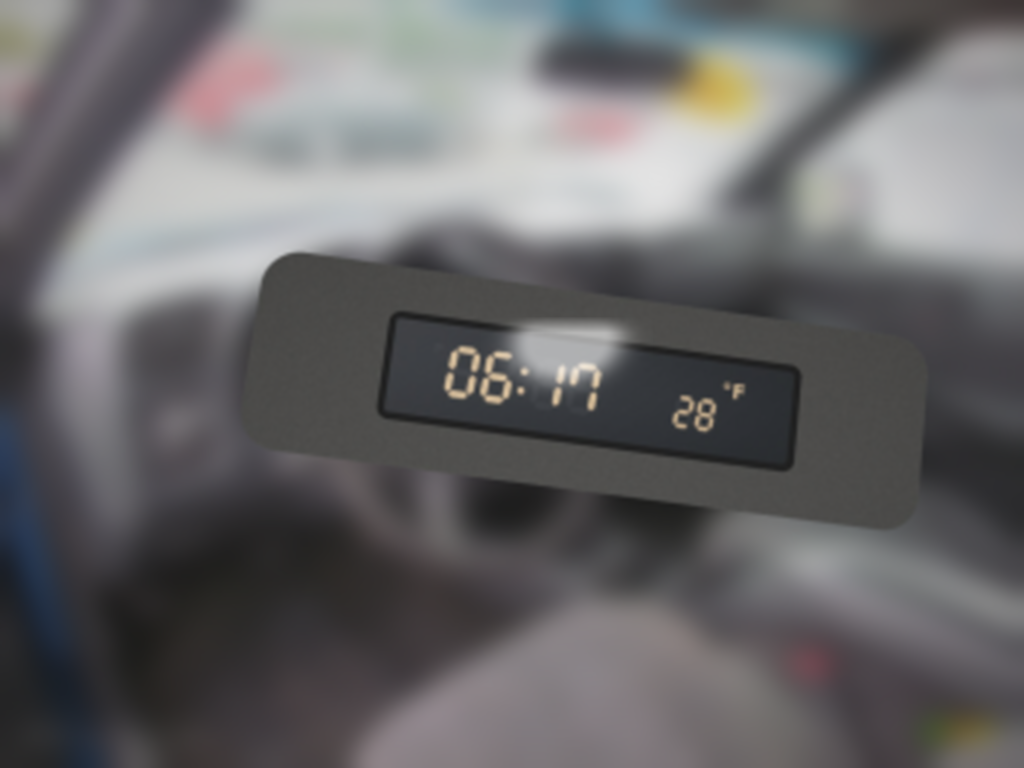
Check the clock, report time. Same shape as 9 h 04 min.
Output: 6 h 17 min
